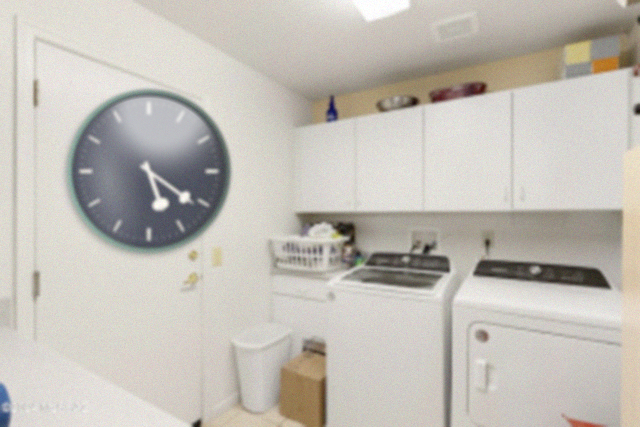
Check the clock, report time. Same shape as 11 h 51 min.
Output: 5 h 21 min
